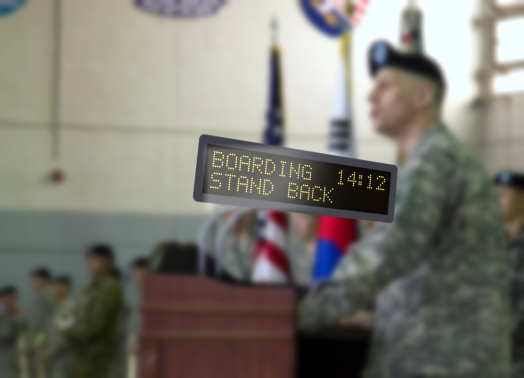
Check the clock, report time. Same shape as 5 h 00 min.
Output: 14 h 12 min
